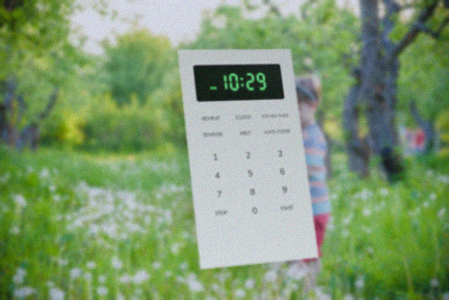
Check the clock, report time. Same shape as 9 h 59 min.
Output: 10 h 29 min
